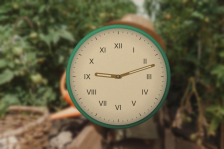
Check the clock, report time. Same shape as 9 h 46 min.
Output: 9 h 12 min
